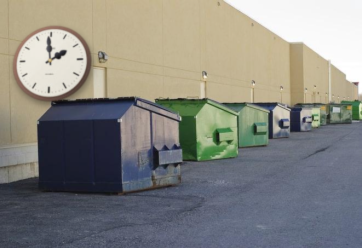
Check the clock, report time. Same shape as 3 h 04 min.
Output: 1 h 59 min
